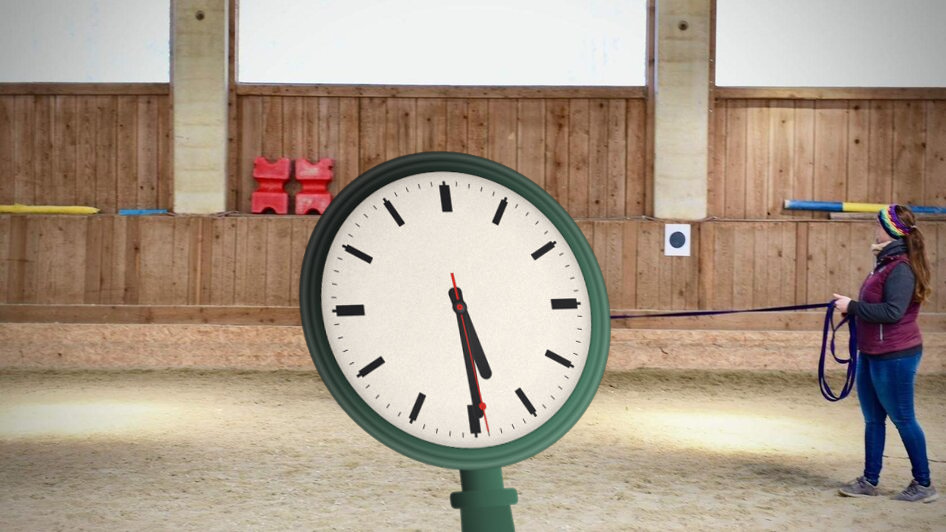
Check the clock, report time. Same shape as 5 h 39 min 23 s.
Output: 5 h 29 min 29 s
